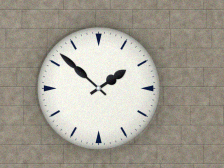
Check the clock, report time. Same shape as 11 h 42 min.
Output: 1 h 52 min
